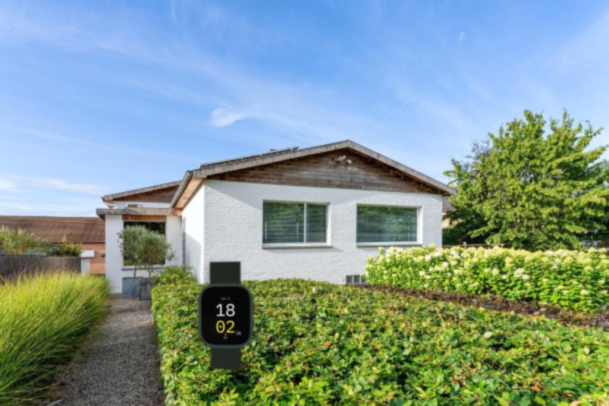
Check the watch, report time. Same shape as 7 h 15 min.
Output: 18 h 02 min
